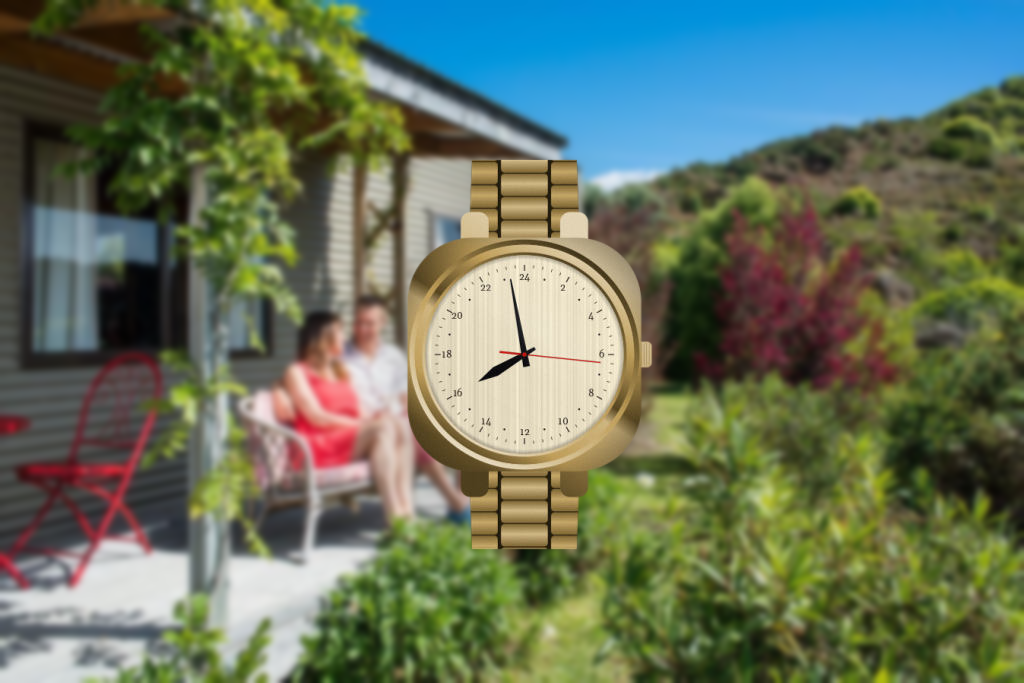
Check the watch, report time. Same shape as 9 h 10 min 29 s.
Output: 15 h 58 min 16 s
